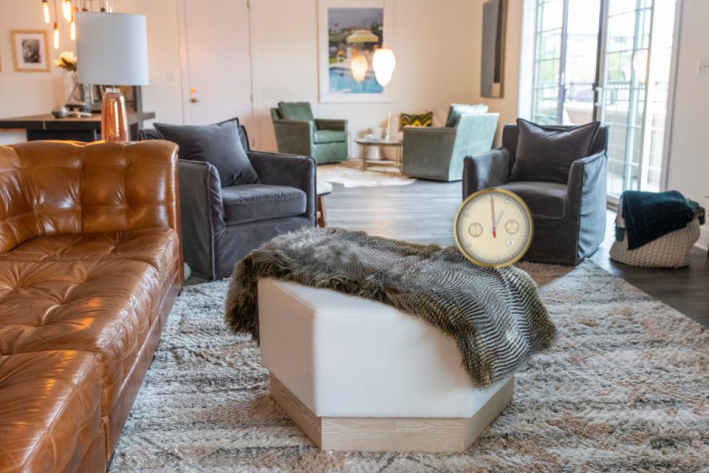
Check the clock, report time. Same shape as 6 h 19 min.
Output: 1 h 00 min
